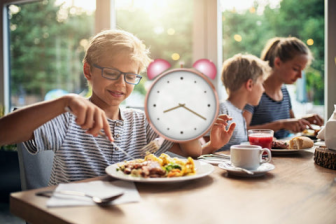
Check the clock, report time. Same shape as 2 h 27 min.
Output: 8 h 20 min
